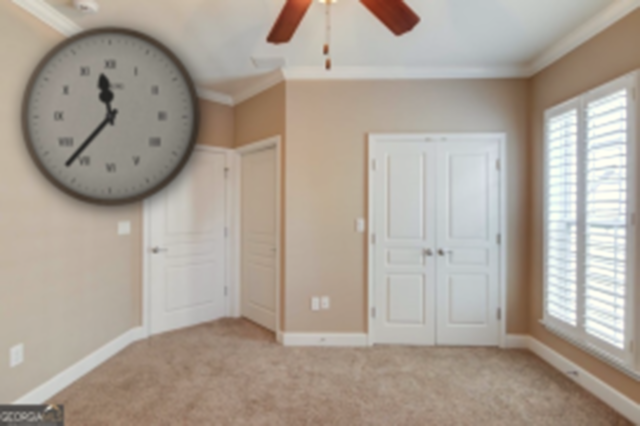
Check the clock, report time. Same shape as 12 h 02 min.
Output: 11 h 37 min
